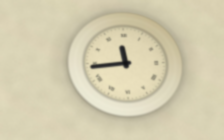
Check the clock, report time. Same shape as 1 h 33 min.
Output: 11 h 44 min
